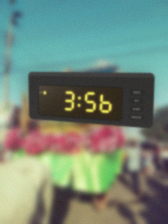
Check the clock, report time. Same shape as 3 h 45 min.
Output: 3 h 56 min
